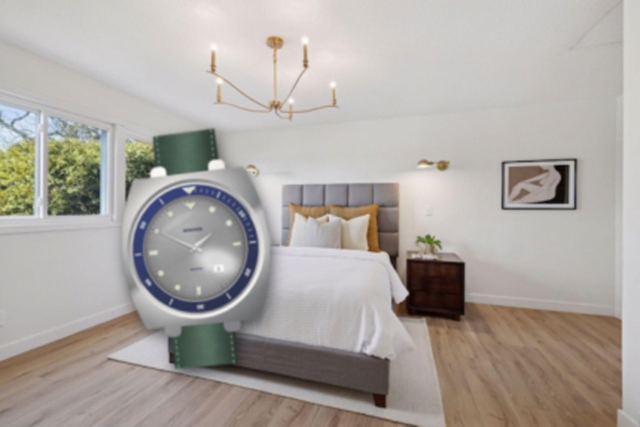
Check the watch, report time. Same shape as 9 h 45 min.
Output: 1 h 50 min
